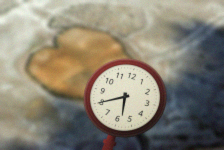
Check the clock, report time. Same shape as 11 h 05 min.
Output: 5 h 40 min
